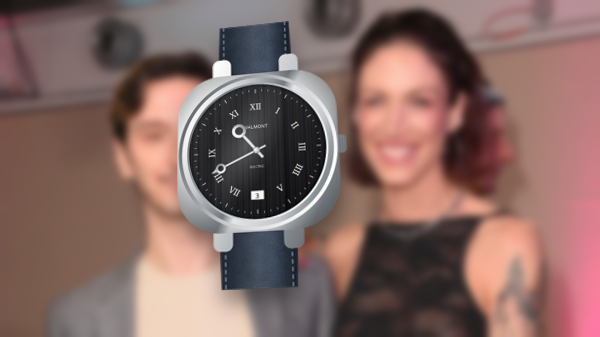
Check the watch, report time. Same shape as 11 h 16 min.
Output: 10 h 41 min
